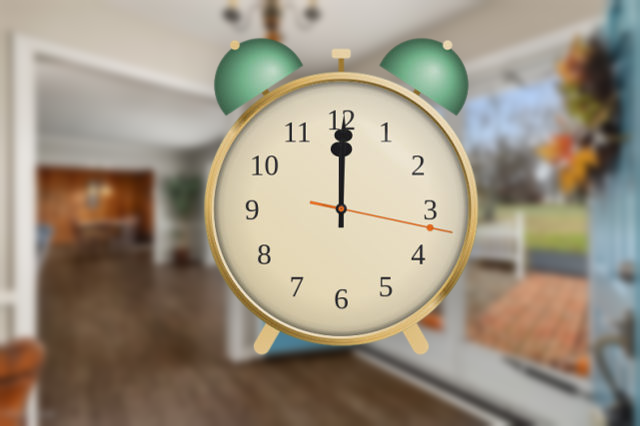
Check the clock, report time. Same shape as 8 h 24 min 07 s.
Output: 12 h 00 min 17 s
